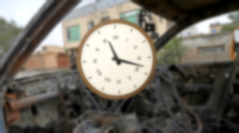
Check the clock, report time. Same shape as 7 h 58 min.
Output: 11 h 18 min
